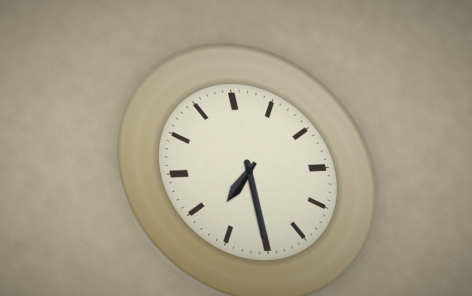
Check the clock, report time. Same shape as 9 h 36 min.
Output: 7 h 30 min
